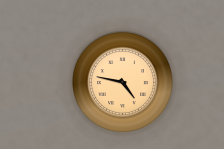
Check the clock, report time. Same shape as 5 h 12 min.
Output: 4 h 47 min
